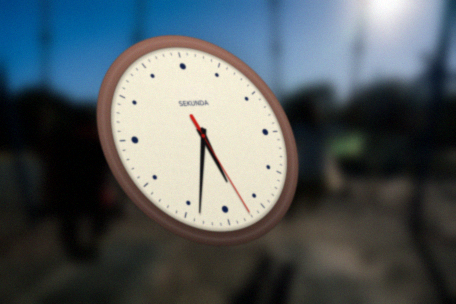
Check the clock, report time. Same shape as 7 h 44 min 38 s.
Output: 5 h 33 min 27 s
